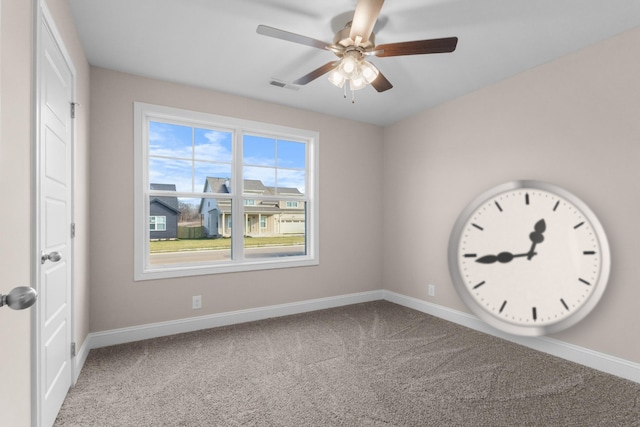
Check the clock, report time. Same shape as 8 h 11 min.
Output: 12 h 44 min
